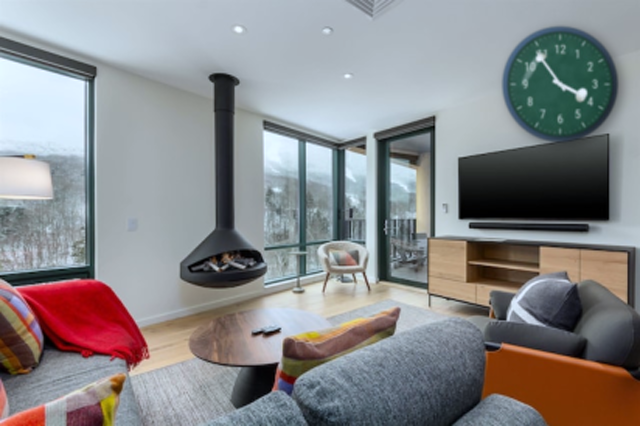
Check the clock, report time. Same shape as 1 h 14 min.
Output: 3 h 54 min
